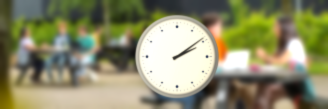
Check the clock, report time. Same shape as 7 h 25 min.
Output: 2 h 09 min
